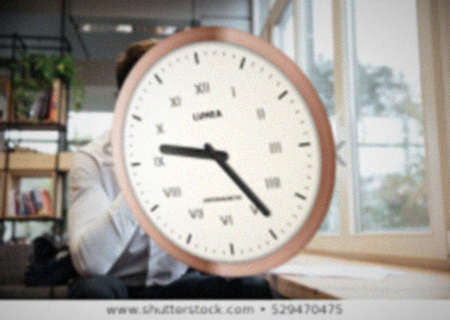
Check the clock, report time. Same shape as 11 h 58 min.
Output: 9 h 24 min
